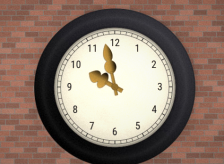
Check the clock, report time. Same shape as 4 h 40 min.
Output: 9 h 58 min
